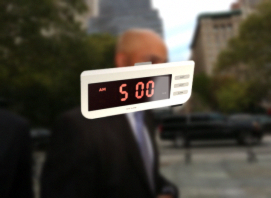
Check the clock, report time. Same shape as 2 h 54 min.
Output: 5 h 00 min
